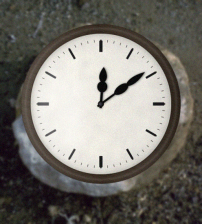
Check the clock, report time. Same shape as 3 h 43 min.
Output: 12 h 09 min
